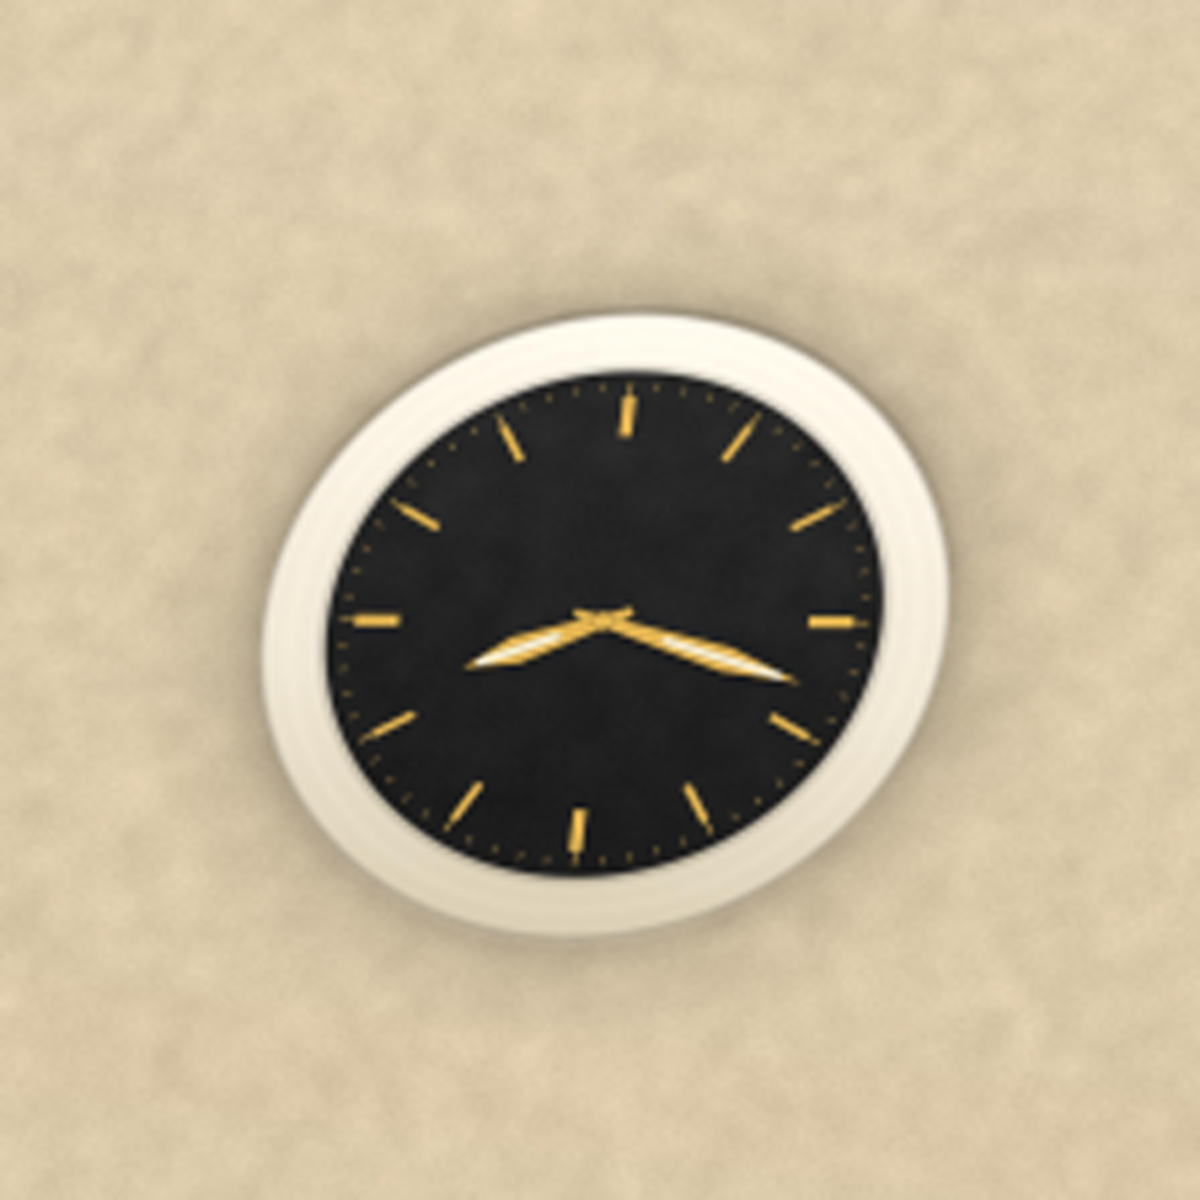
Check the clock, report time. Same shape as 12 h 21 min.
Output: 8 h 18 min
